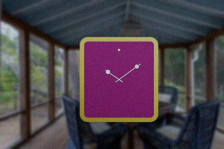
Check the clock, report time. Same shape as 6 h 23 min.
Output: 10 h 09 min
